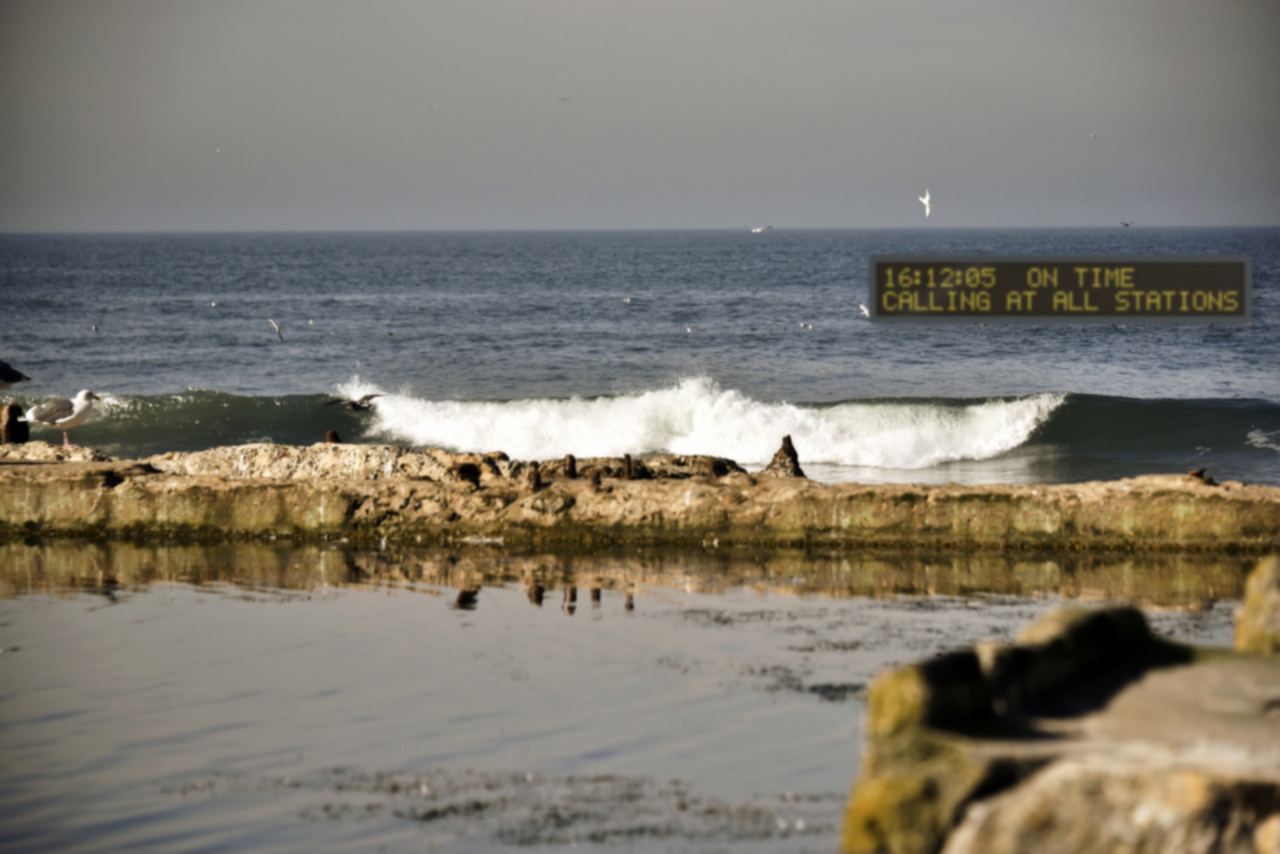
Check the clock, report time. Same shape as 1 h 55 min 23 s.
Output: 16 h 12 min 05 s
